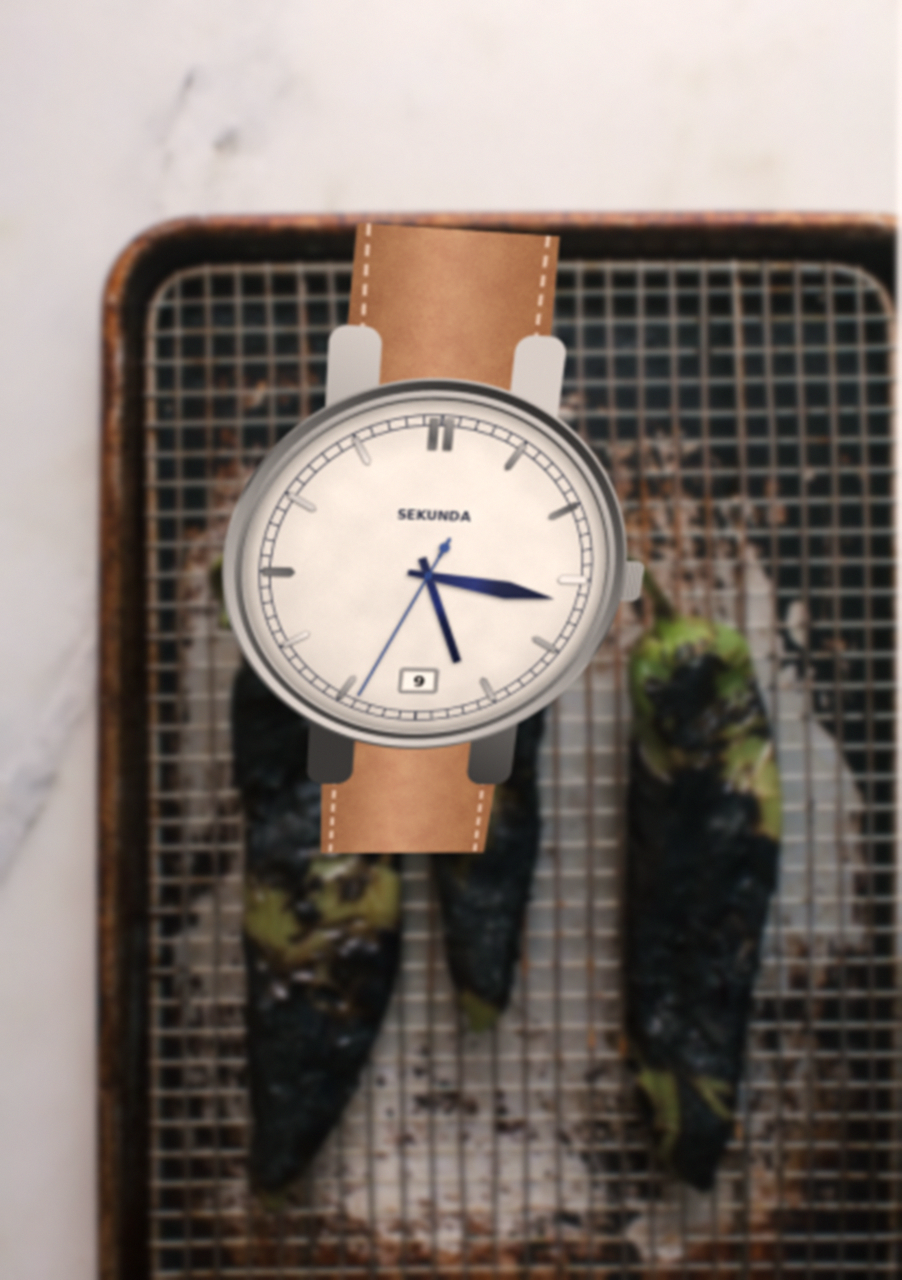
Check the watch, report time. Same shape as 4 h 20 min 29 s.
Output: 5 h 16 min 34 s
